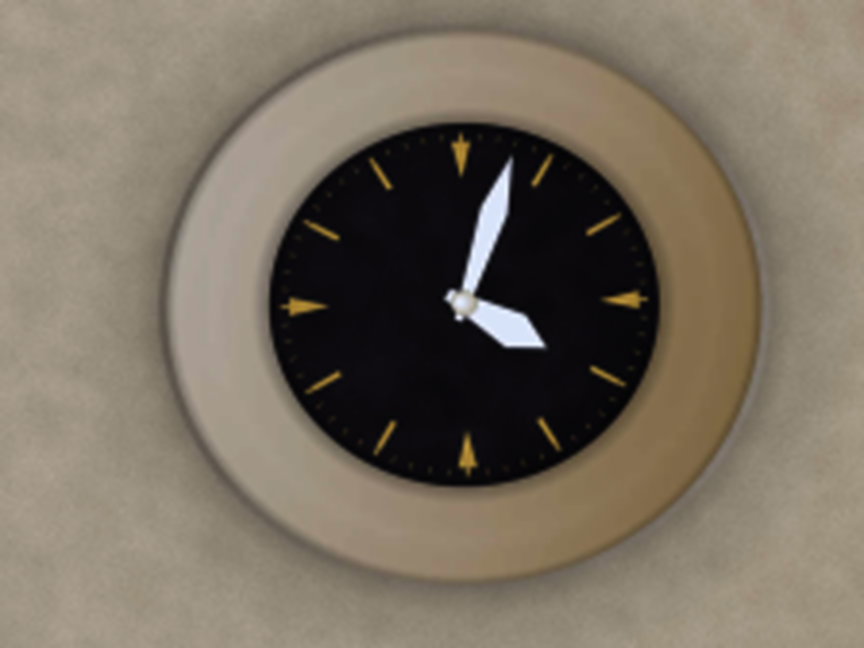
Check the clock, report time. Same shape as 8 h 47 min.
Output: 4 h 03 min
